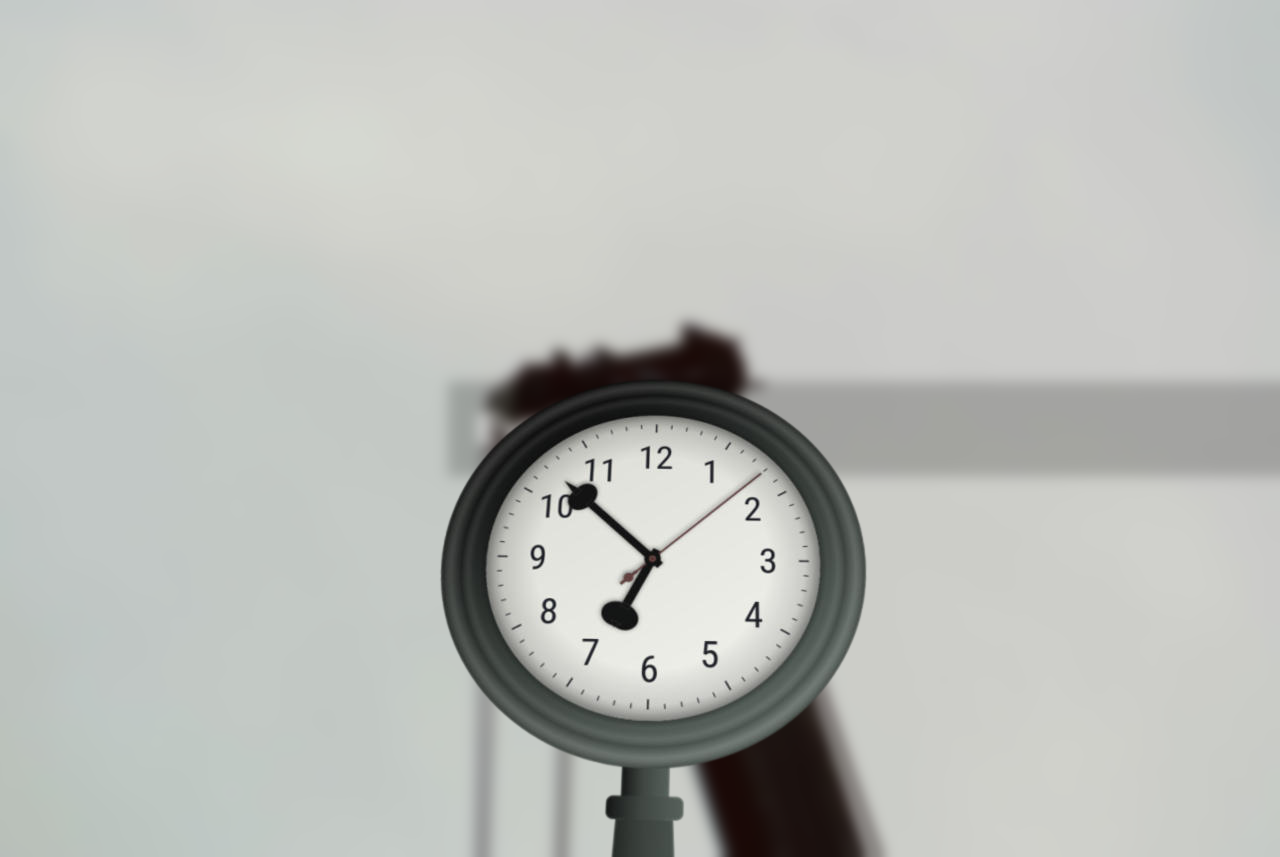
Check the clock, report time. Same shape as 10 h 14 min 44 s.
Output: 6 h 52 min 08 s
